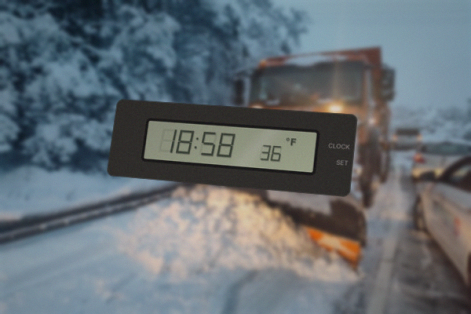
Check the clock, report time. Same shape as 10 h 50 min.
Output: 18 h 58 min
